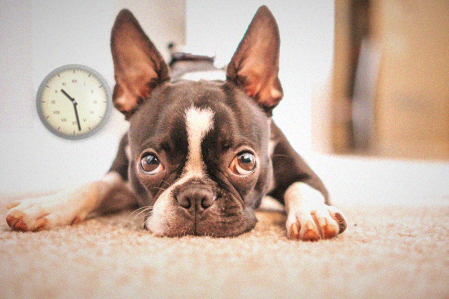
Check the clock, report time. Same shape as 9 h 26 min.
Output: 10 h 28 min
